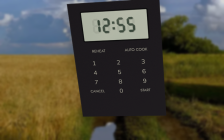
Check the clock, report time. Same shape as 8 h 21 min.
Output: 12 h 55 min
